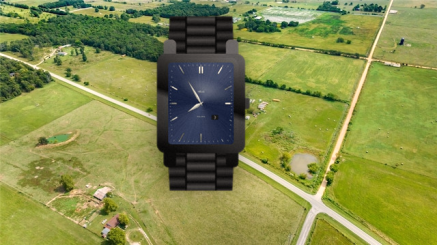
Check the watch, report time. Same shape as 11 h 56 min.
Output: 7 h 55 min
